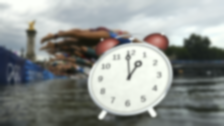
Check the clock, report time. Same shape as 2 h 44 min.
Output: 12 h 59 min
